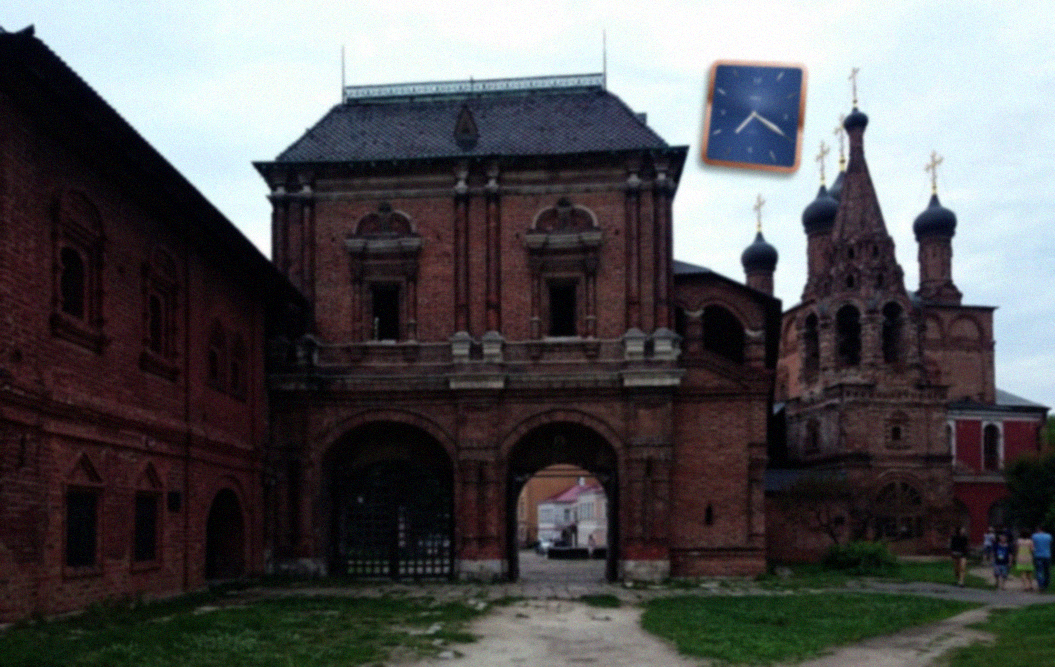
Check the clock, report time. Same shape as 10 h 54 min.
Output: 7 h 20 min
